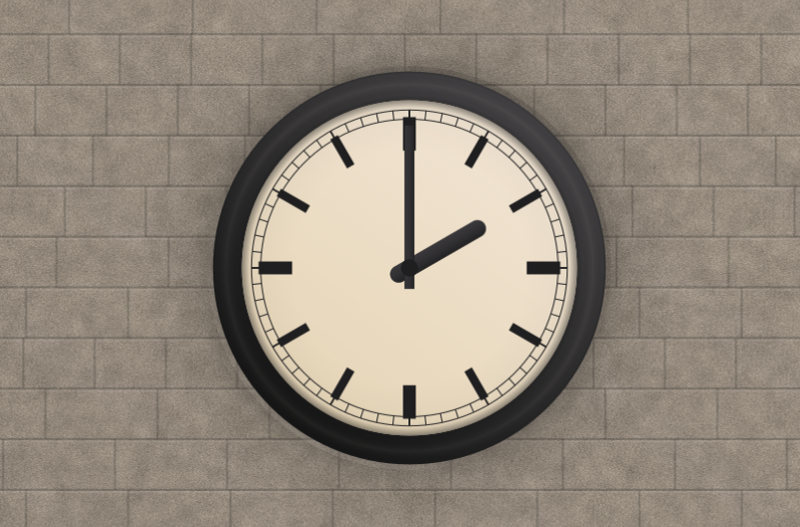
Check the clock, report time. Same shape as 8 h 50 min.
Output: 2 h 00 min
